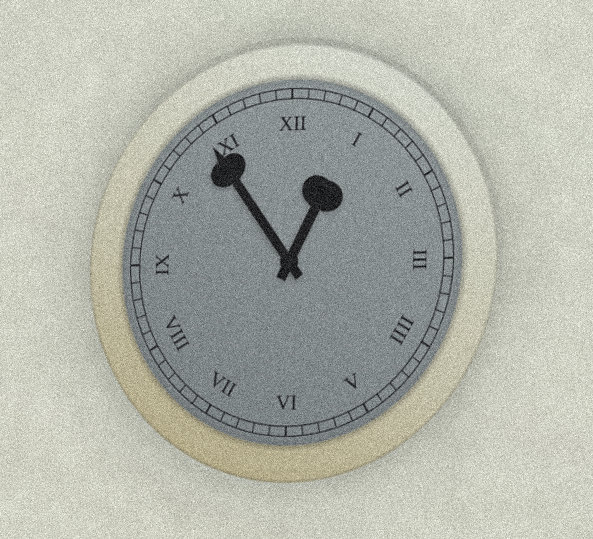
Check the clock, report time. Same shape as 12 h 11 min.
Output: 12 h 54 min
